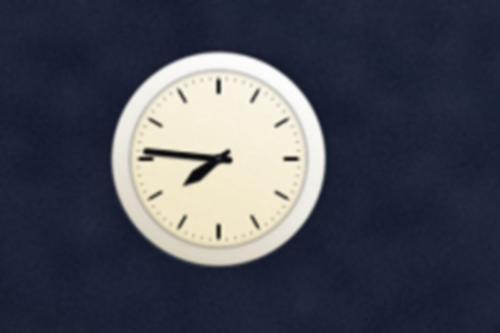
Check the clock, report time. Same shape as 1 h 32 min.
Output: 7 h 46 min
